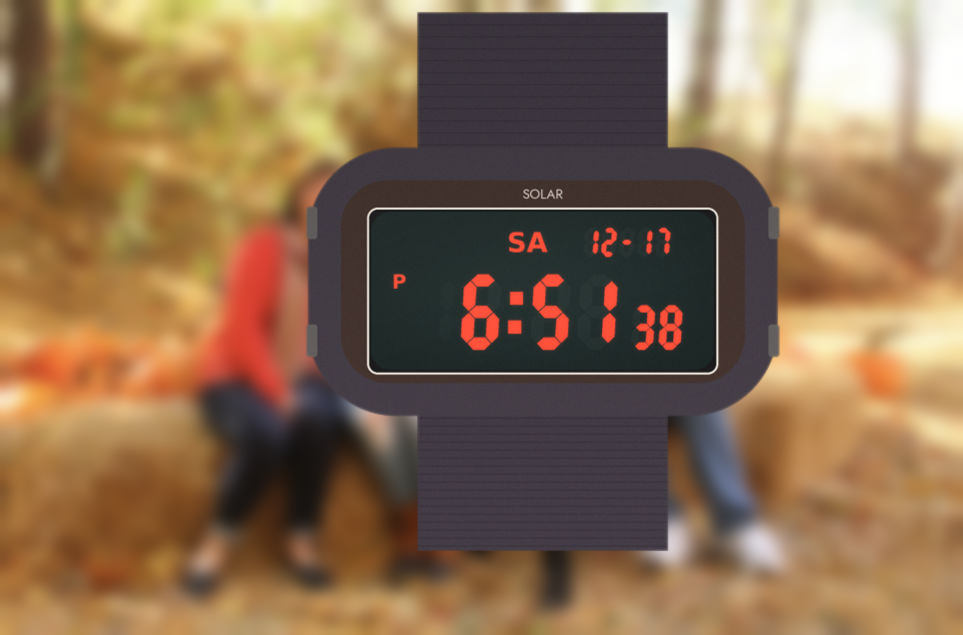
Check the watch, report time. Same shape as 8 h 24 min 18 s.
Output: 6 h 51 min 38 s
